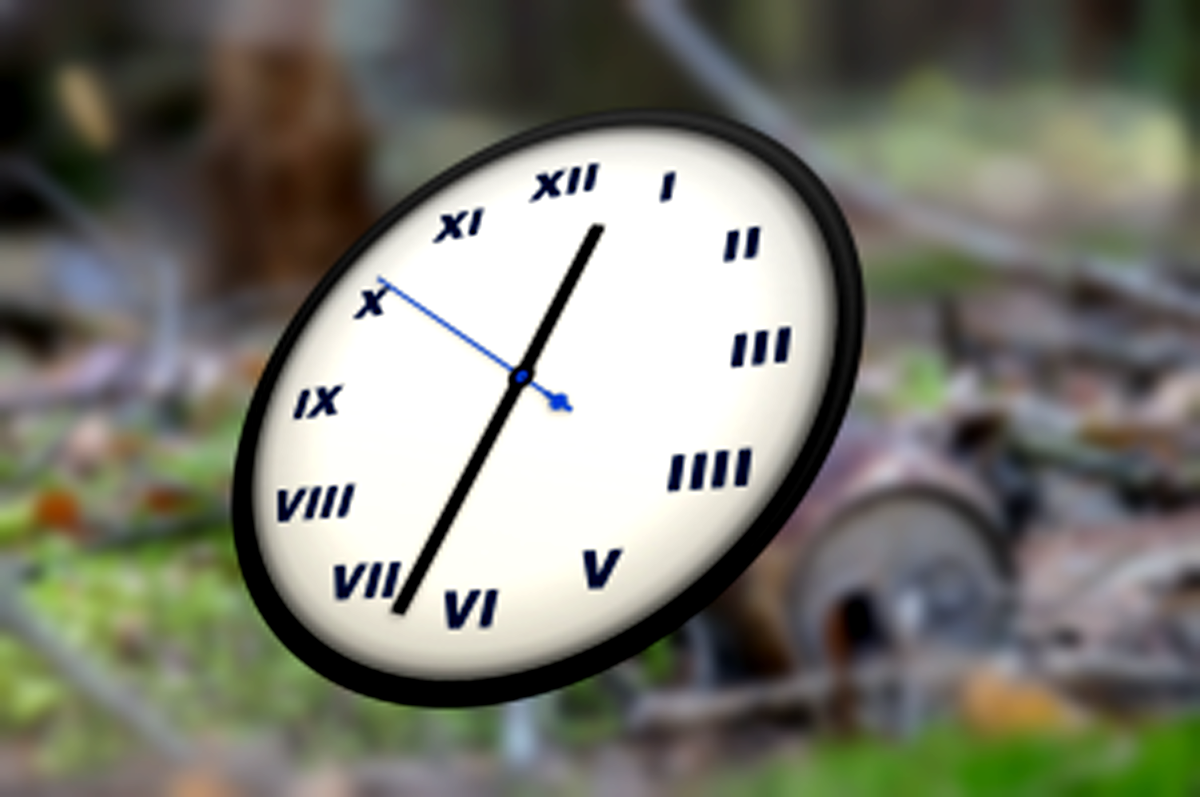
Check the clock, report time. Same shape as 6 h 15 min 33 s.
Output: 12 h 32 min 51 s
